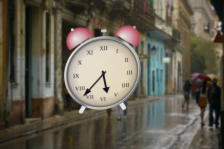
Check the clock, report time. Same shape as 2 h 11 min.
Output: 5 h 37 min
